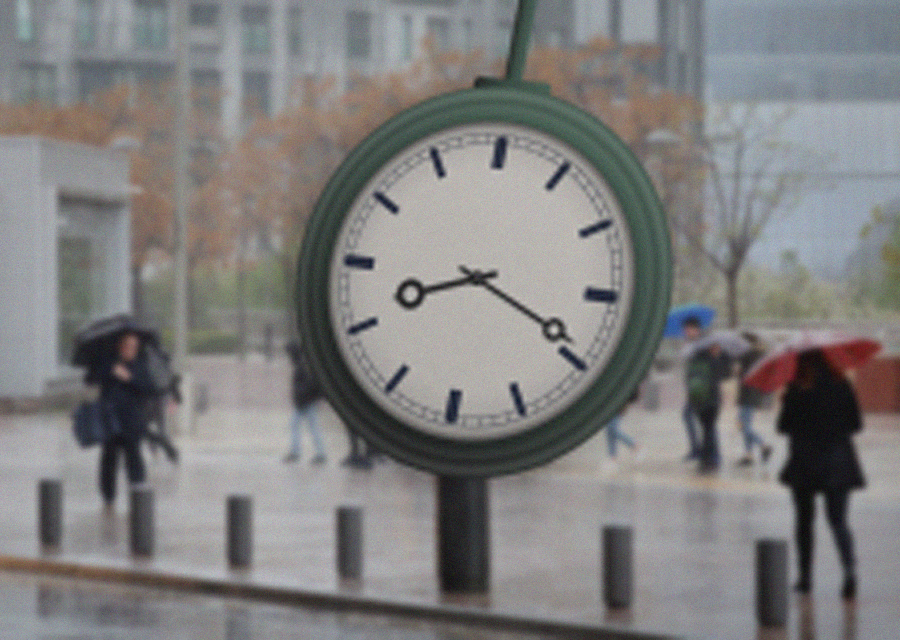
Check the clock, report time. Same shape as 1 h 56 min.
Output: 8 h 19 min
